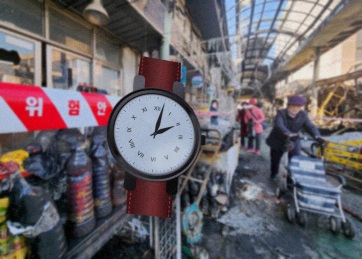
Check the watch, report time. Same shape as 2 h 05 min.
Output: 2 h 02 min
